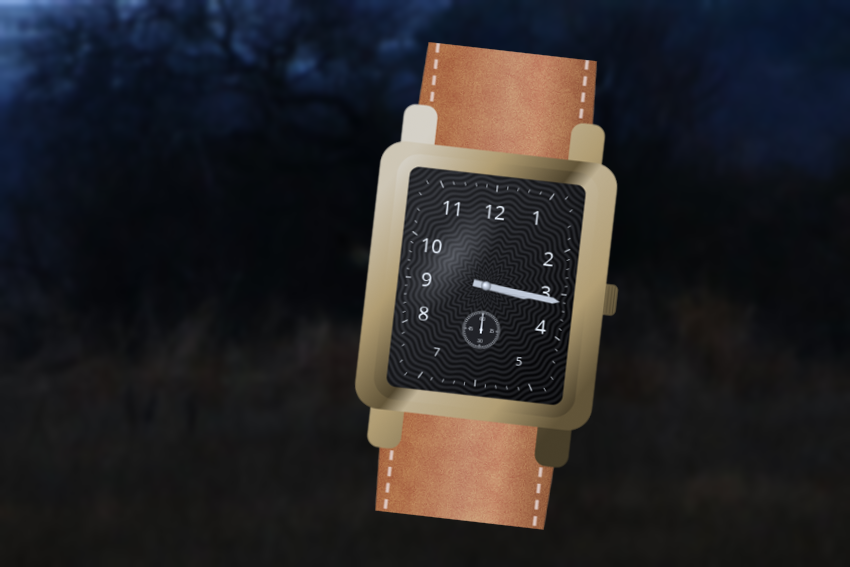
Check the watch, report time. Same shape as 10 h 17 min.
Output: 3 h 16 min
